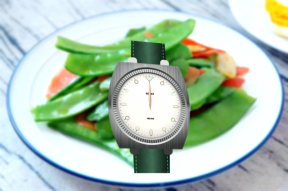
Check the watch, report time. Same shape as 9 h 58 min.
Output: 12 h 00 min
